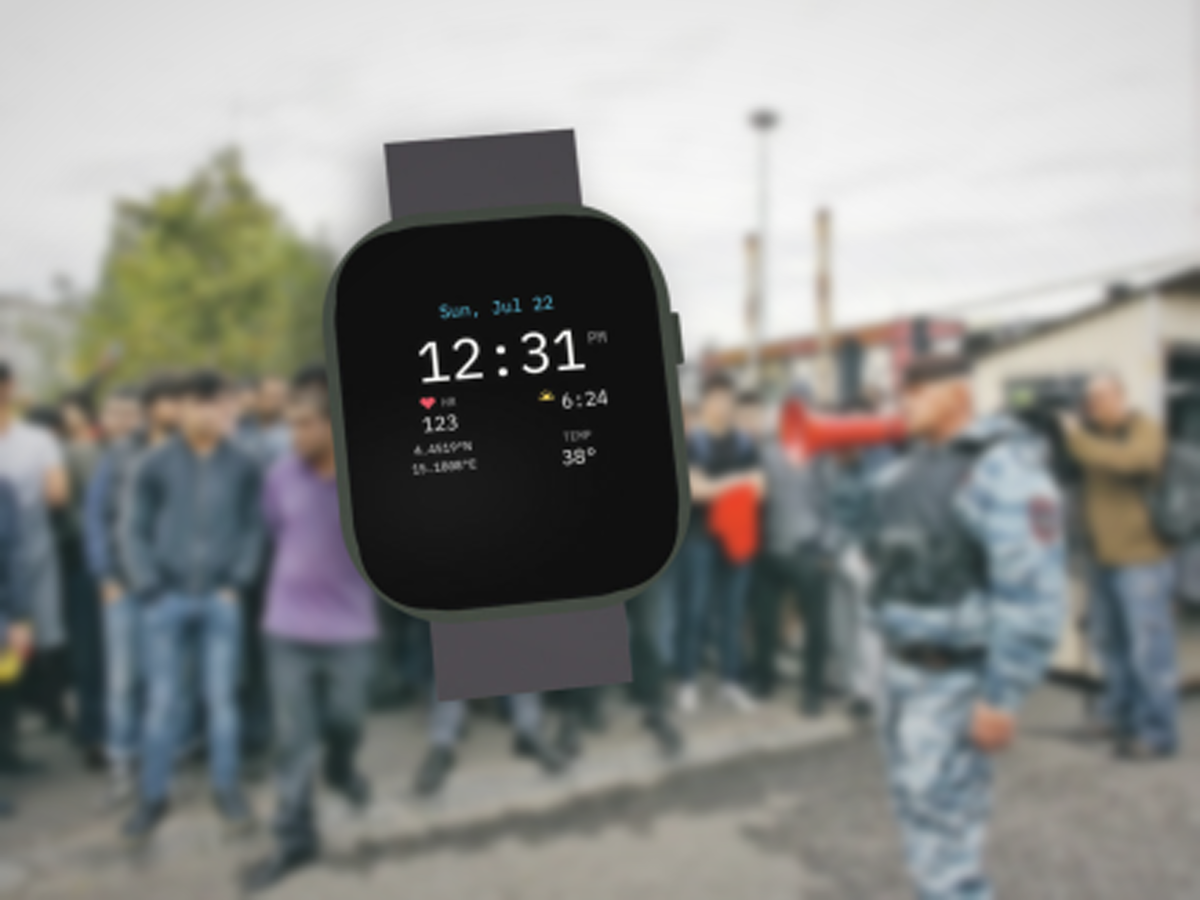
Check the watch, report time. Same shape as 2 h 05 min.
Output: 12 h 31 min
